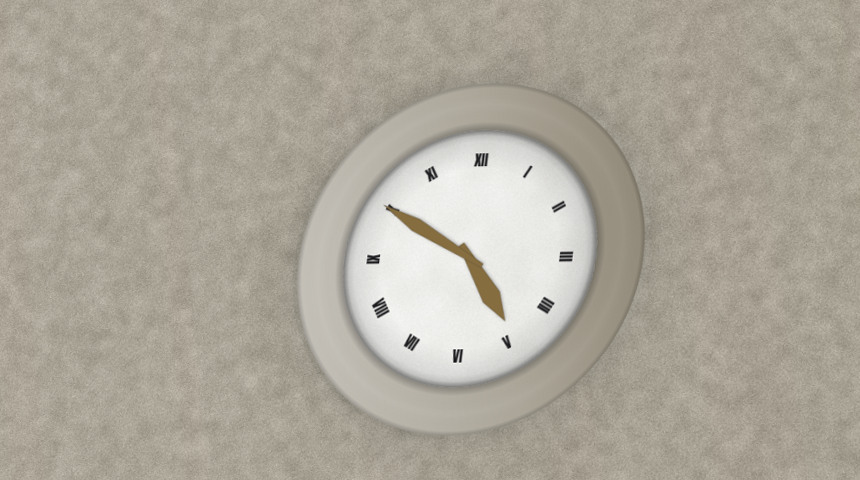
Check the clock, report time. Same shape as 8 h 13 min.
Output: 4 h 50 min
